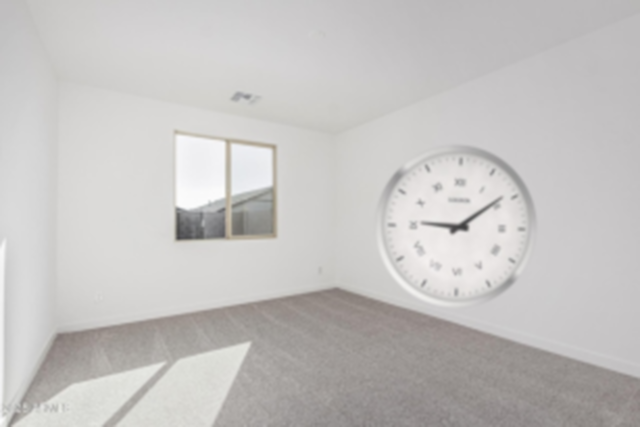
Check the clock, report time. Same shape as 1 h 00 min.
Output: 9 h 09 min
